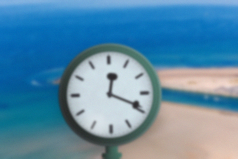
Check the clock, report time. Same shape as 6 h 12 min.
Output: 12 h 19 min
